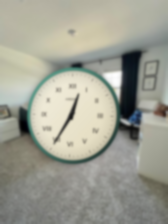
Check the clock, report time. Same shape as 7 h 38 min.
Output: 12 h 35 min
